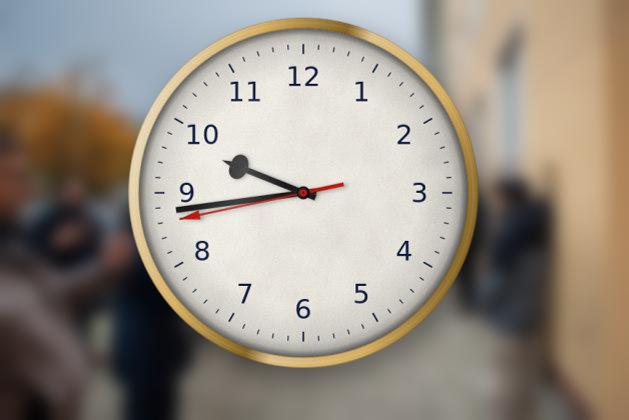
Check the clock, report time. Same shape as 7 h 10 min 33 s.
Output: 9 h 43 min 43 s
